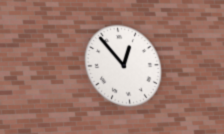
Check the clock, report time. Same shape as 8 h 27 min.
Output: 12 h 54 min
